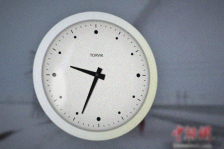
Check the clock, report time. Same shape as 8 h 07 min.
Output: 9 h 34 min
